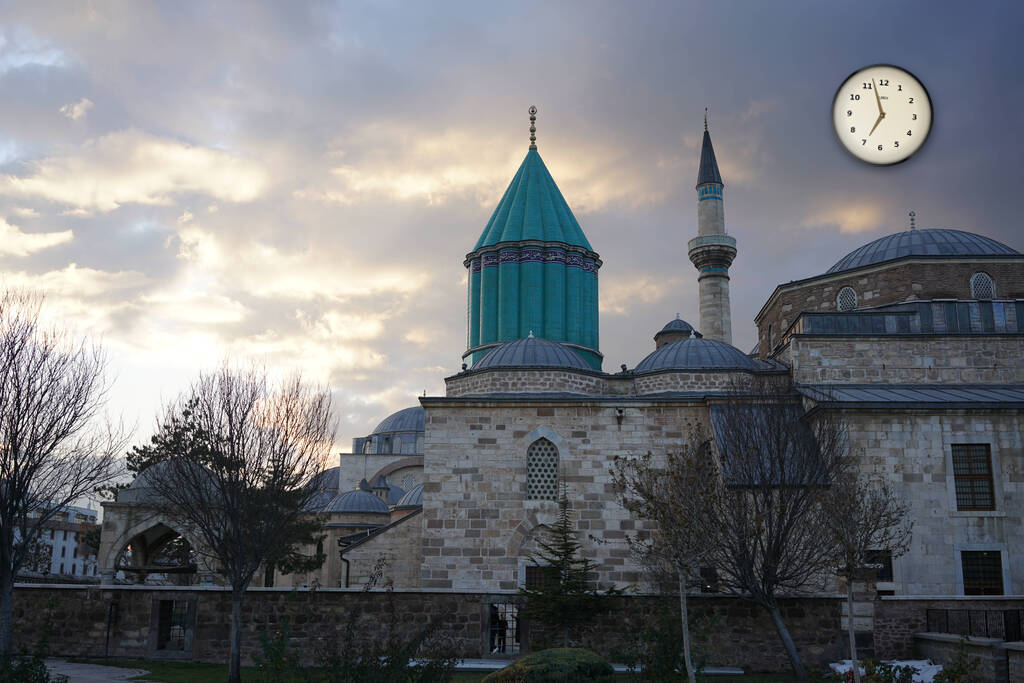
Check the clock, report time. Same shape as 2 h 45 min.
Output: 6 h 57 min
